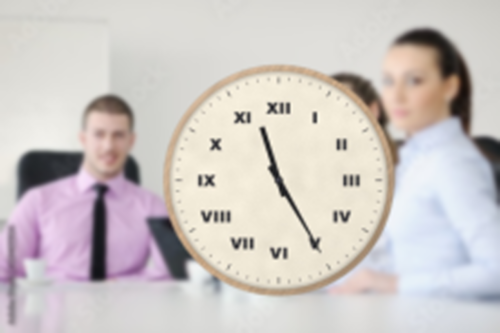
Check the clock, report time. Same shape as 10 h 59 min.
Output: 11 h 25 min
